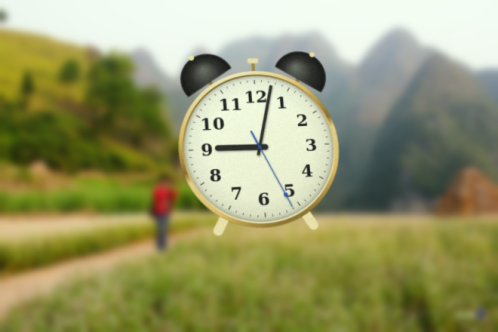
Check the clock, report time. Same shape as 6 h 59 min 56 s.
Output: 9 h 02 min 26 s
